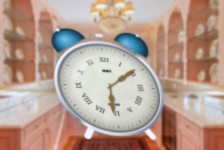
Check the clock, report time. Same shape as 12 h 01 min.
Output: 6 h 09 min
